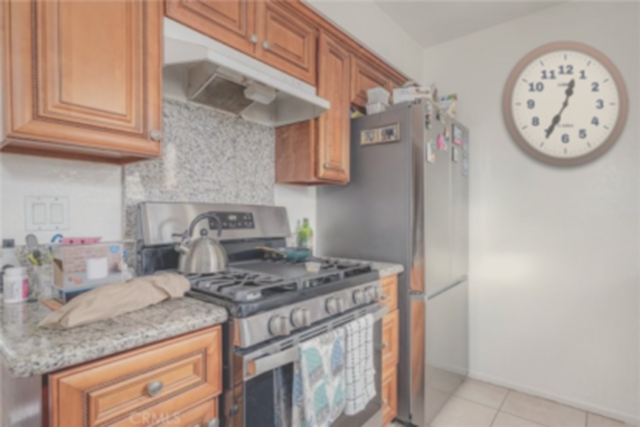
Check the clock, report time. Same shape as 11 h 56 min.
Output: 12 h 35 min
